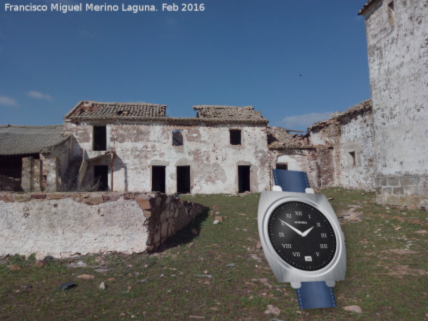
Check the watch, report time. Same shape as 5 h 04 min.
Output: 1 h 51 min
